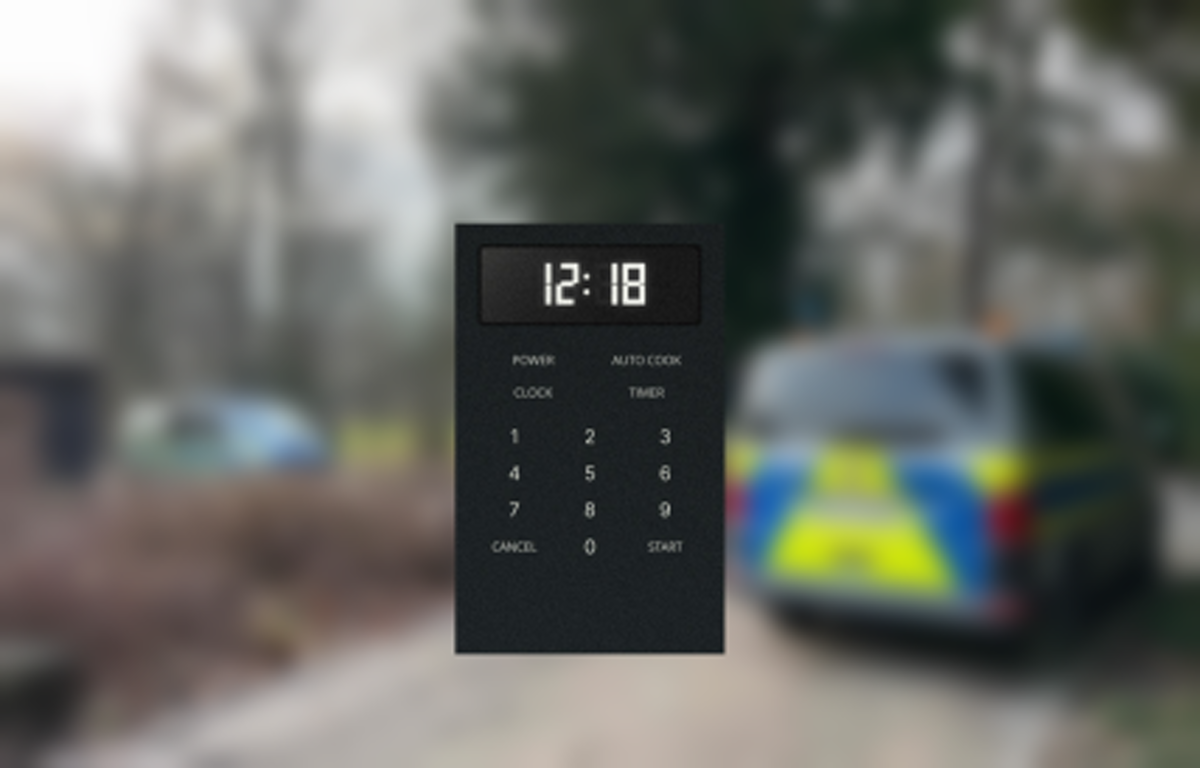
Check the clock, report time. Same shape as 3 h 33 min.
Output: 12 h 18 min
